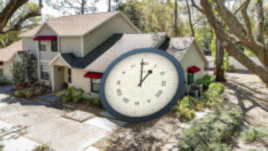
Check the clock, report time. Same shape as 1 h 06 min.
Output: 12 h 59 min
